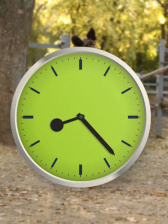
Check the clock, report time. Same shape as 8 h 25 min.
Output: 8 h 23 min
